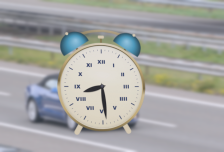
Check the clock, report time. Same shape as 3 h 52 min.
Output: 8 h 29 min
